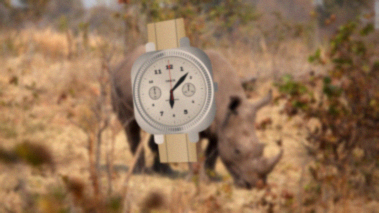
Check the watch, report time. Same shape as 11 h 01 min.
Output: 6 h 08 min
